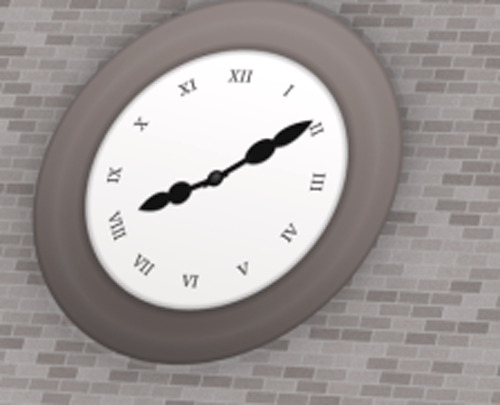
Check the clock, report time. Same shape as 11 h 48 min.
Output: 8 h 09 min
